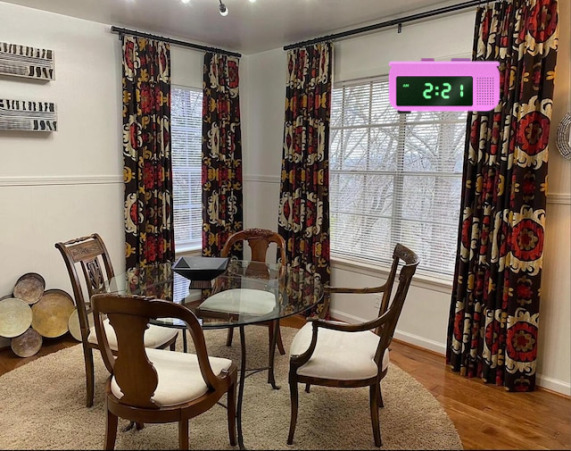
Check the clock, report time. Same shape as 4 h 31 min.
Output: 2 h 21 min
